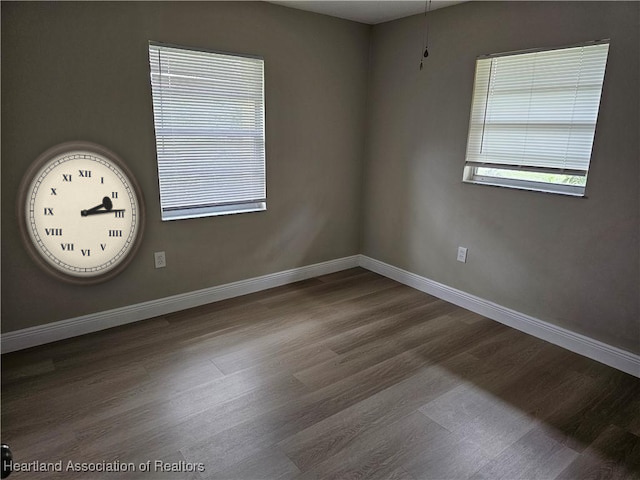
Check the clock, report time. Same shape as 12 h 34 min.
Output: 2 h 14 min
